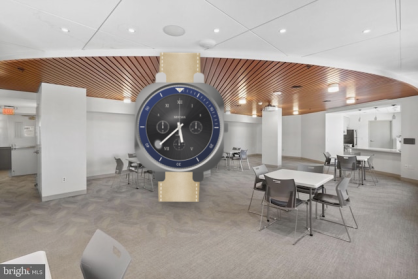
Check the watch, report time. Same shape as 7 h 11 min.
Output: 5 h 38 min
